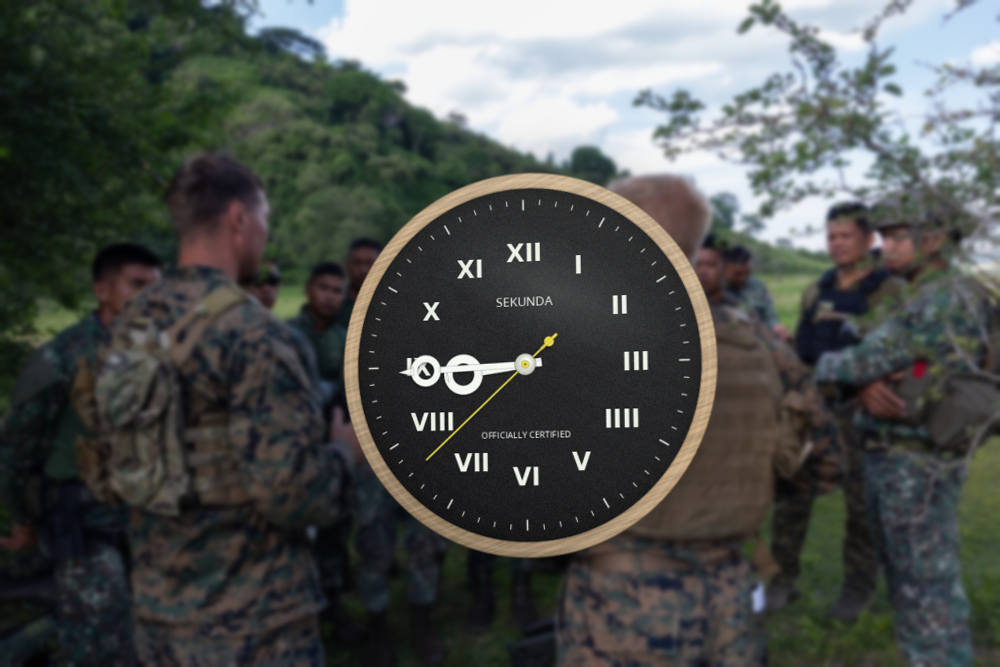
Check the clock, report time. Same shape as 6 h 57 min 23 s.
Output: 8 h 44 min 38 s
